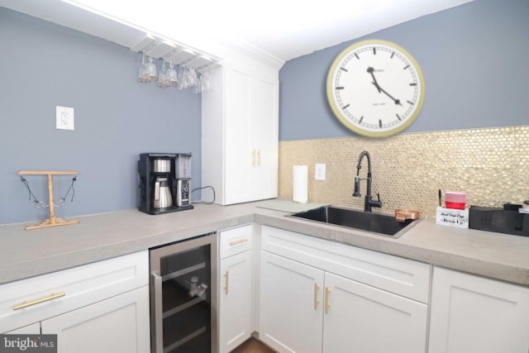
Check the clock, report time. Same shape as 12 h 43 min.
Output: 11 h 22 min
